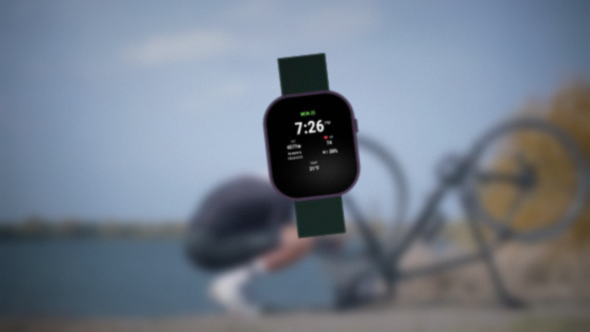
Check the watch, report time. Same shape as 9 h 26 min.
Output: 7 h 26 min
